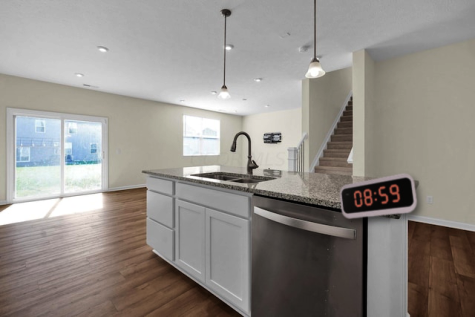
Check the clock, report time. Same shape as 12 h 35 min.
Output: 8 h 59 min
